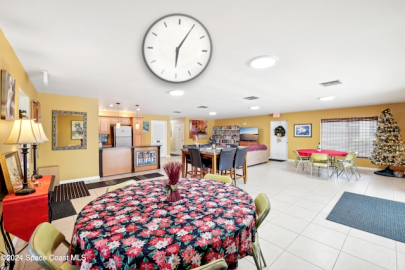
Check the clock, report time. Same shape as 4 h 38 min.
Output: 6 h 05 min
